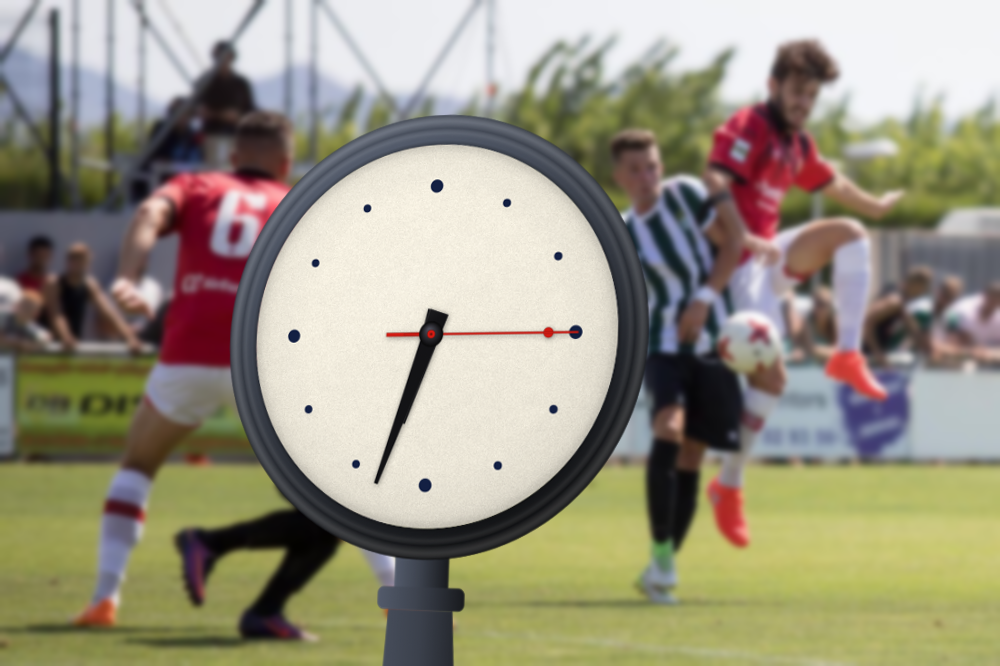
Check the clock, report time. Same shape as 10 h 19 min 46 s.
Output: 6 h 33 min 15 s
